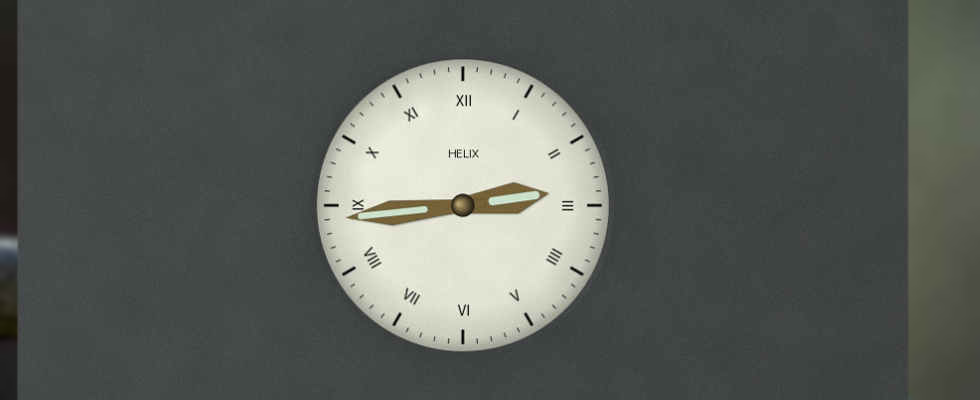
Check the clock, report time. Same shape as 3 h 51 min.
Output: 2 h 44 min
